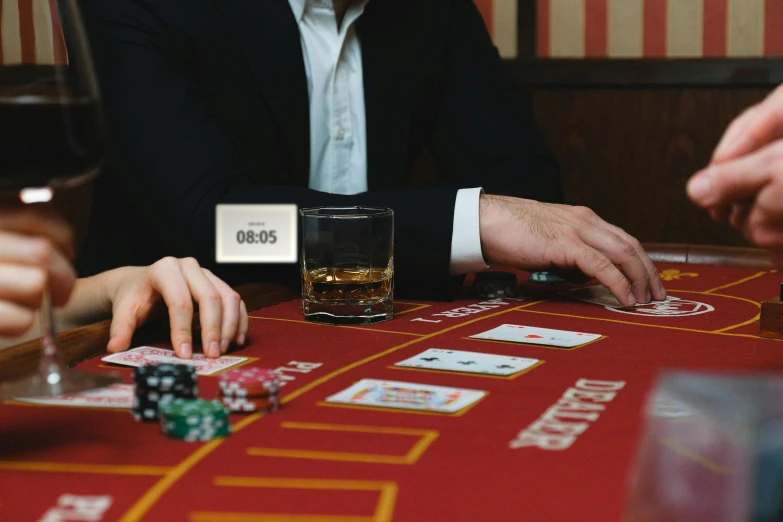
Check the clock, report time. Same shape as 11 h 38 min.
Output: 8 h 05 min
